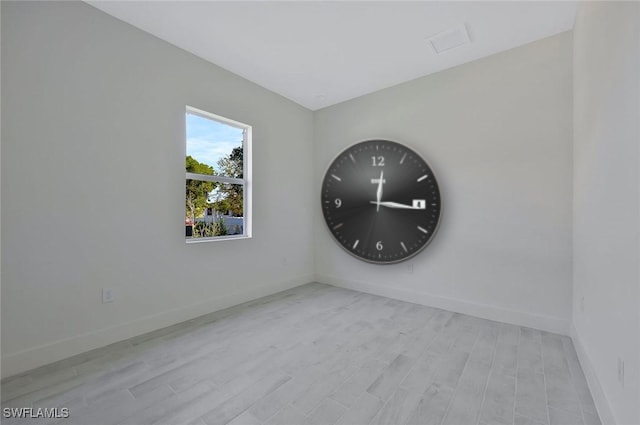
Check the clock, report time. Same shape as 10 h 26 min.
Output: 12 h 16 min
